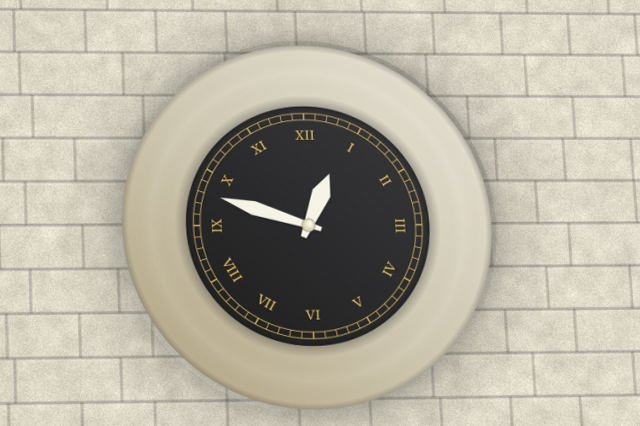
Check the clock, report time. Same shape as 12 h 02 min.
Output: 12 h 48 min
